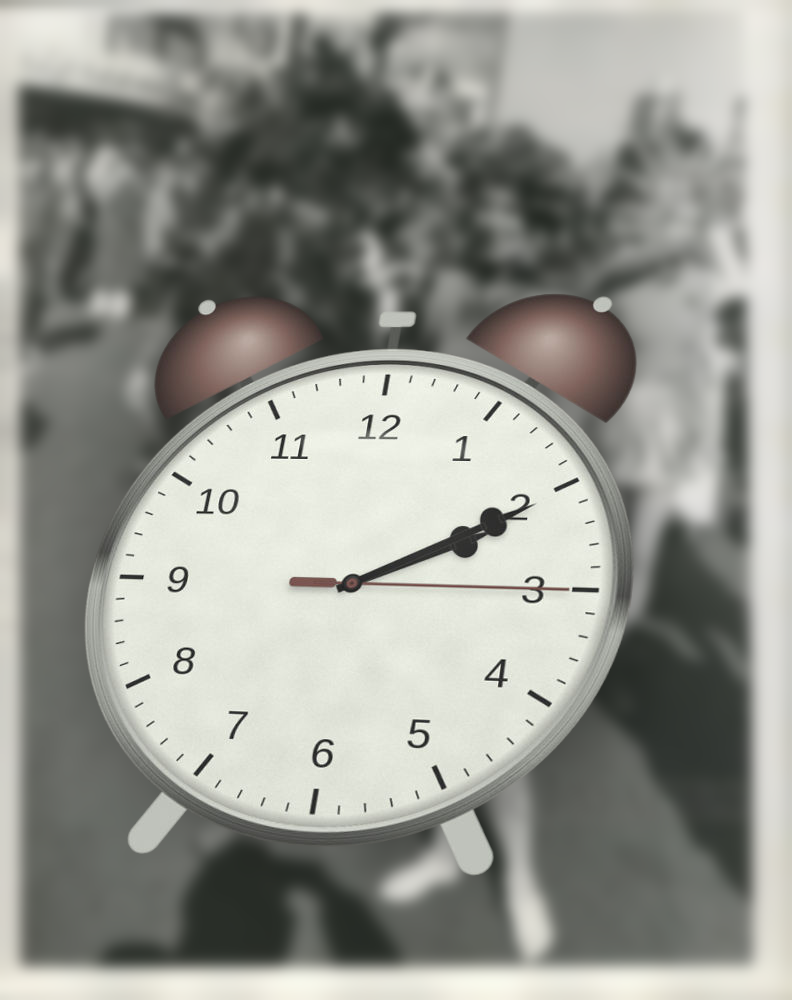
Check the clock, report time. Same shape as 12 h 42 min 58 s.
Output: 2 h 10 min 15 s
